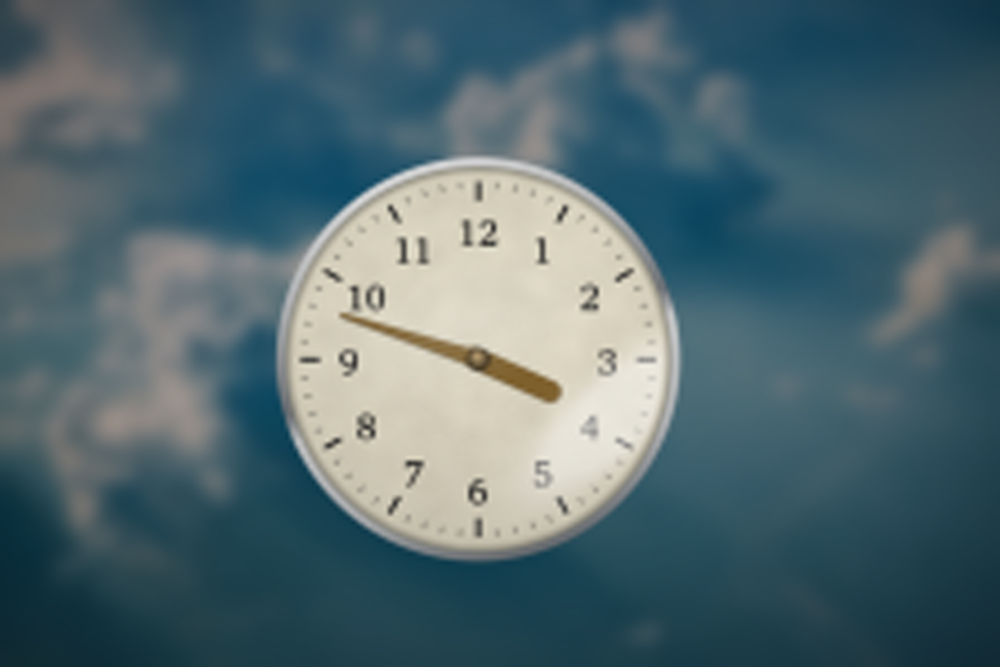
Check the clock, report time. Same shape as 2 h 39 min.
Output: 3 h 48 min
